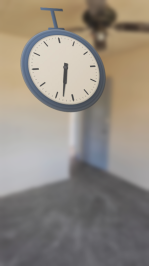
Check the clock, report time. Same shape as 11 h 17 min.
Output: 6 h 33 min
